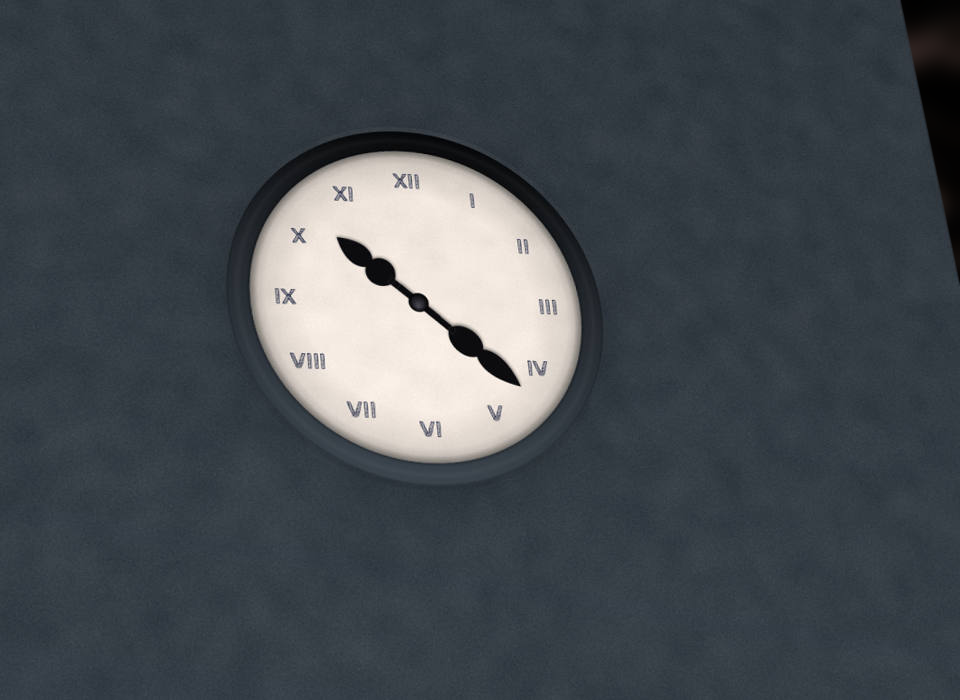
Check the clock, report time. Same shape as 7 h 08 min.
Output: 10 h 22 min
